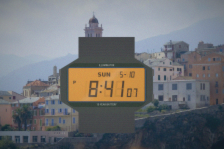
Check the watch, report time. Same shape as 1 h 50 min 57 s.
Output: 8 h 41 min 07 s
